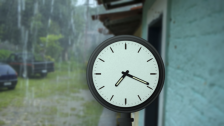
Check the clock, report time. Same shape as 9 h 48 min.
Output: 7 h 19 min
